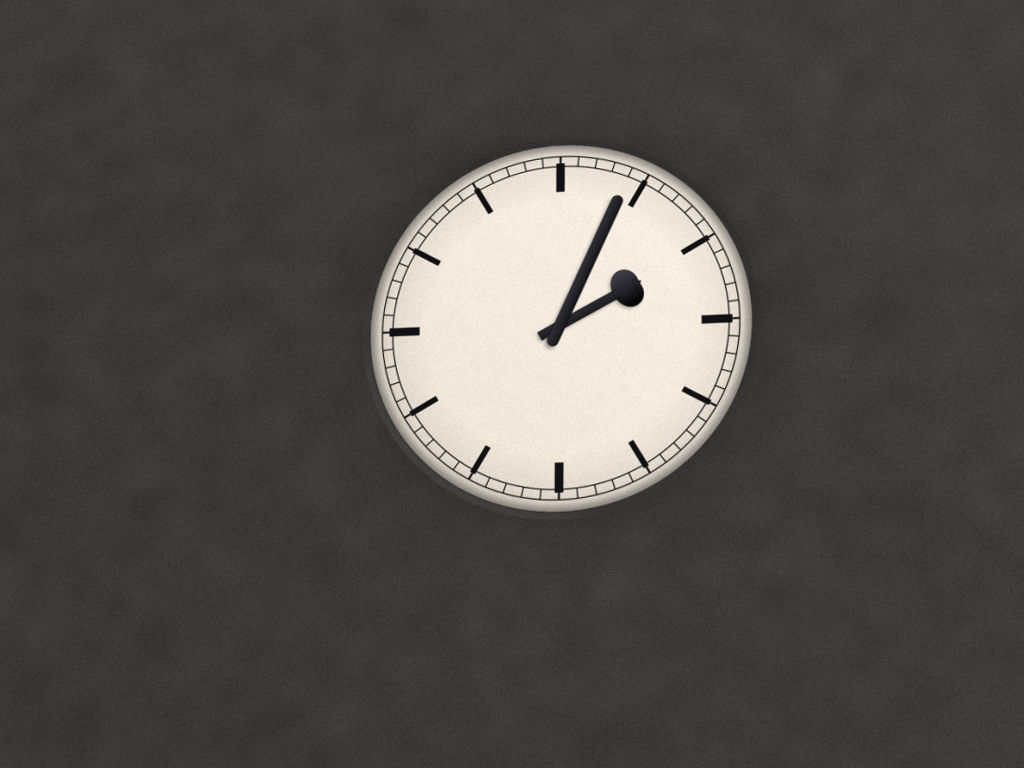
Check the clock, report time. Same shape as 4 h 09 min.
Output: 2 h 04 min
